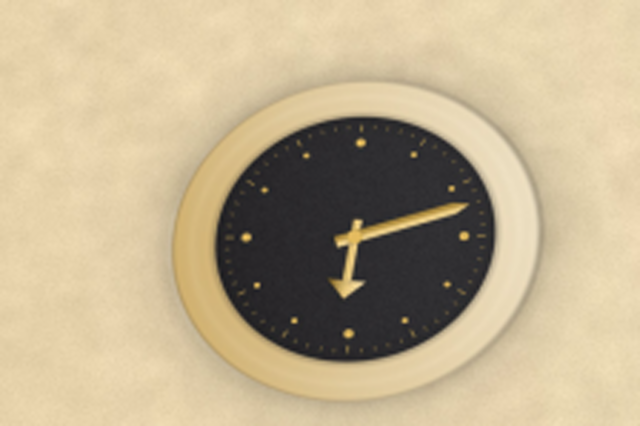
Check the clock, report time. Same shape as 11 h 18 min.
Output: 6 h 12 min
